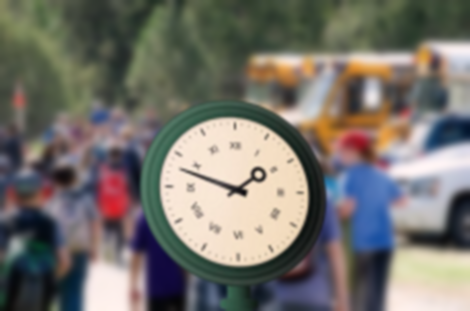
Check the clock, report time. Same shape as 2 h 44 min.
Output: 1 h 48 min
